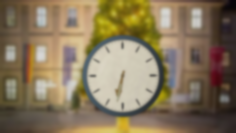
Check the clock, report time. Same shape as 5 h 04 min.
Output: 6 h 32 min
